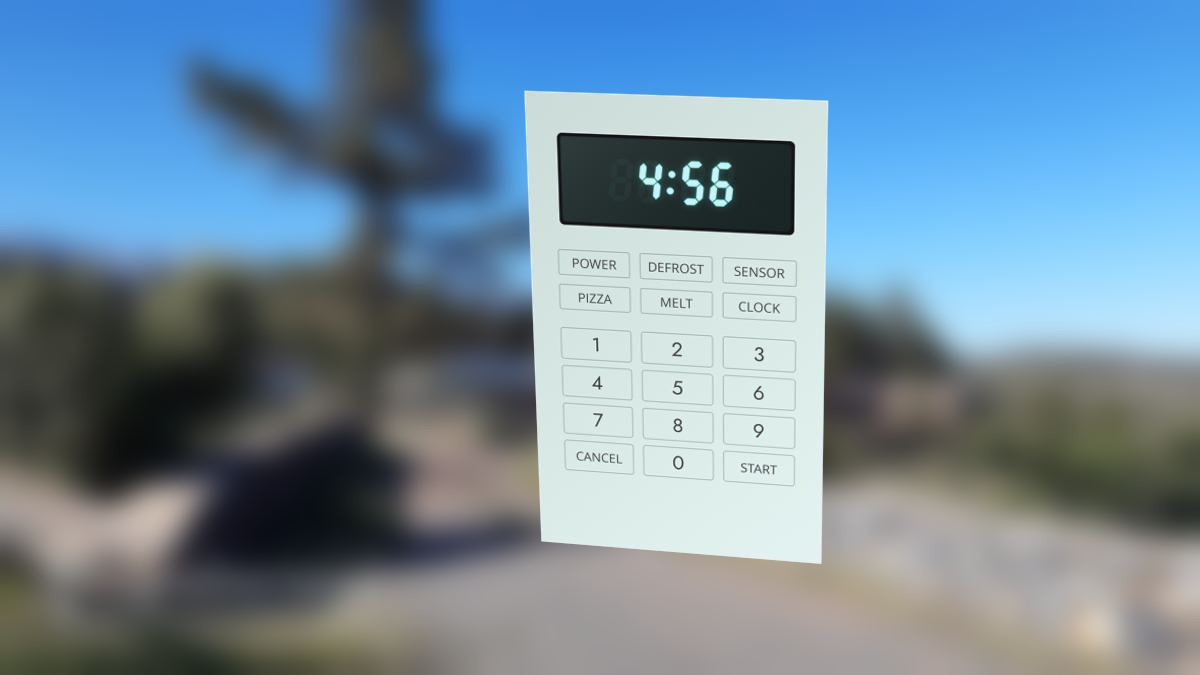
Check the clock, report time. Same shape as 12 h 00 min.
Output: 4 h 56 min
